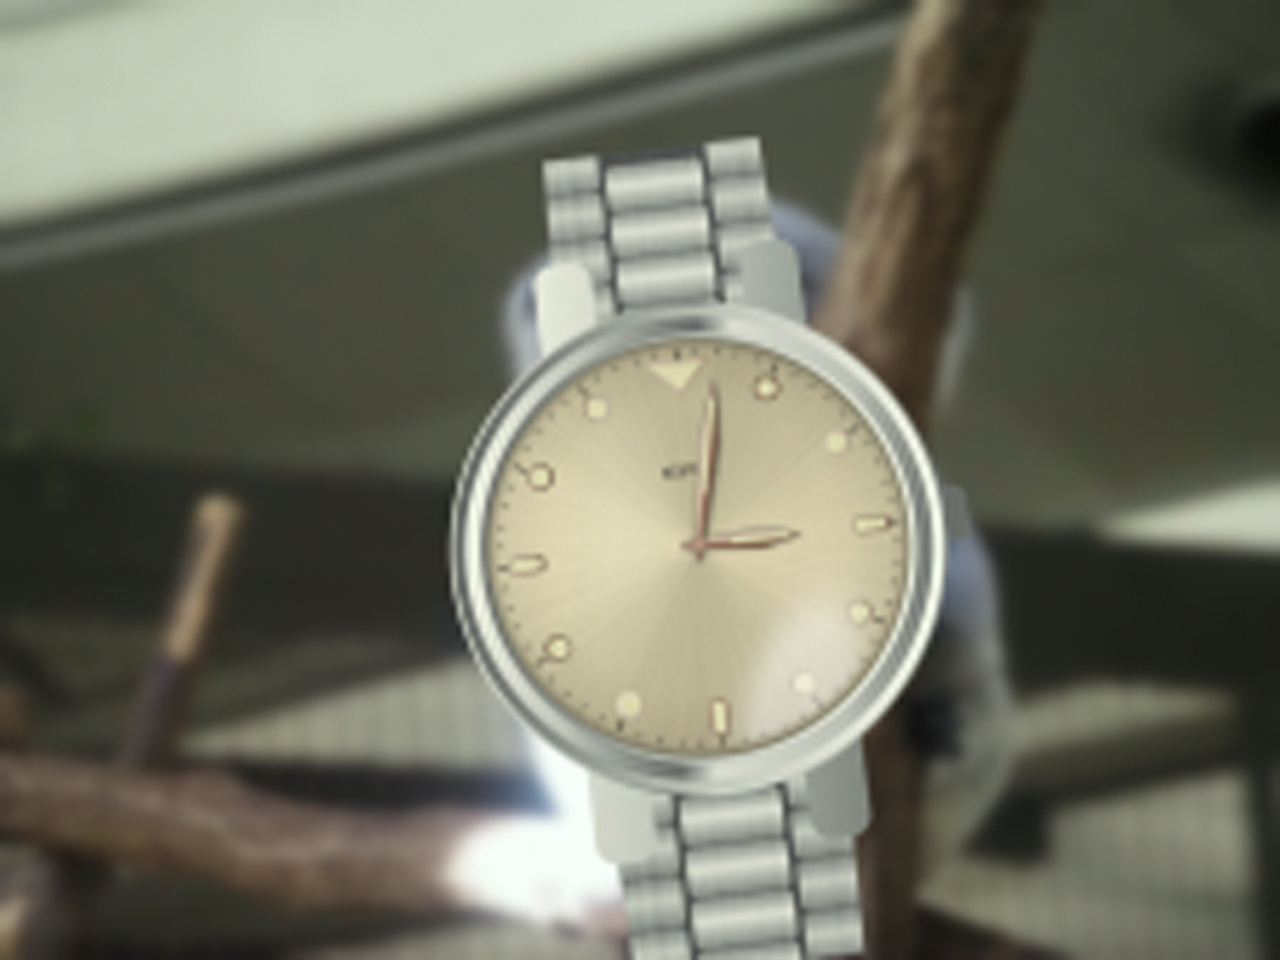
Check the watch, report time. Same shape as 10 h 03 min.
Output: 3 h 02 min
